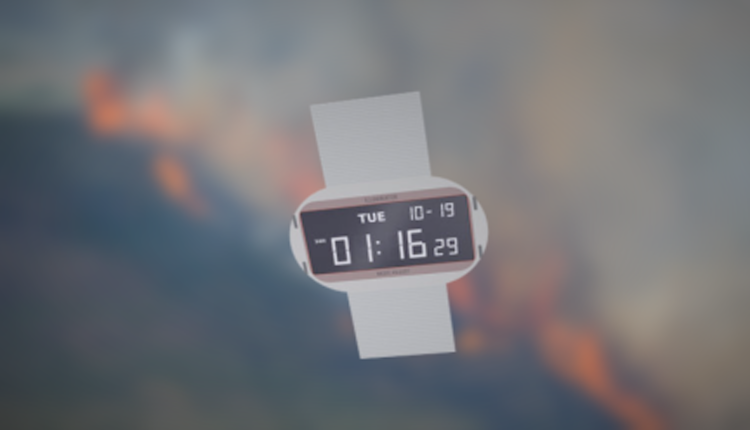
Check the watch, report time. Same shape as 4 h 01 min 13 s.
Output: 1 h 16 min 29 s
